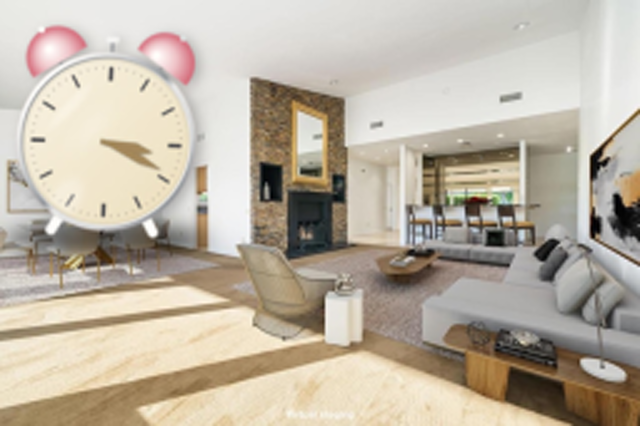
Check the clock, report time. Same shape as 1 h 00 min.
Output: 3 h 19 min
